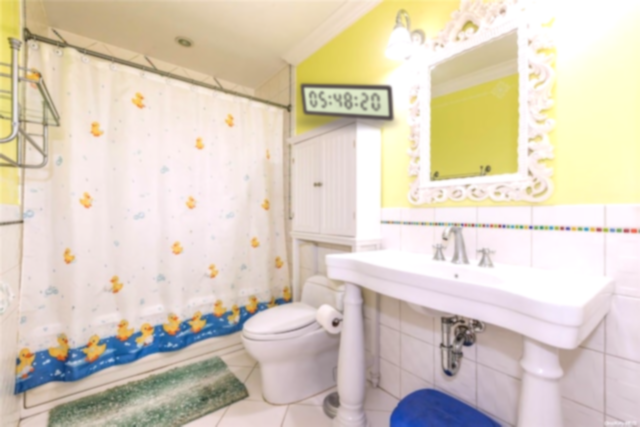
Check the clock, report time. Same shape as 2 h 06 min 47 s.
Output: 5 h 48 min 20 s
